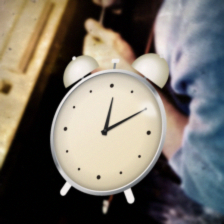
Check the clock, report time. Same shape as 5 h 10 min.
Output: 12 h 10 min
